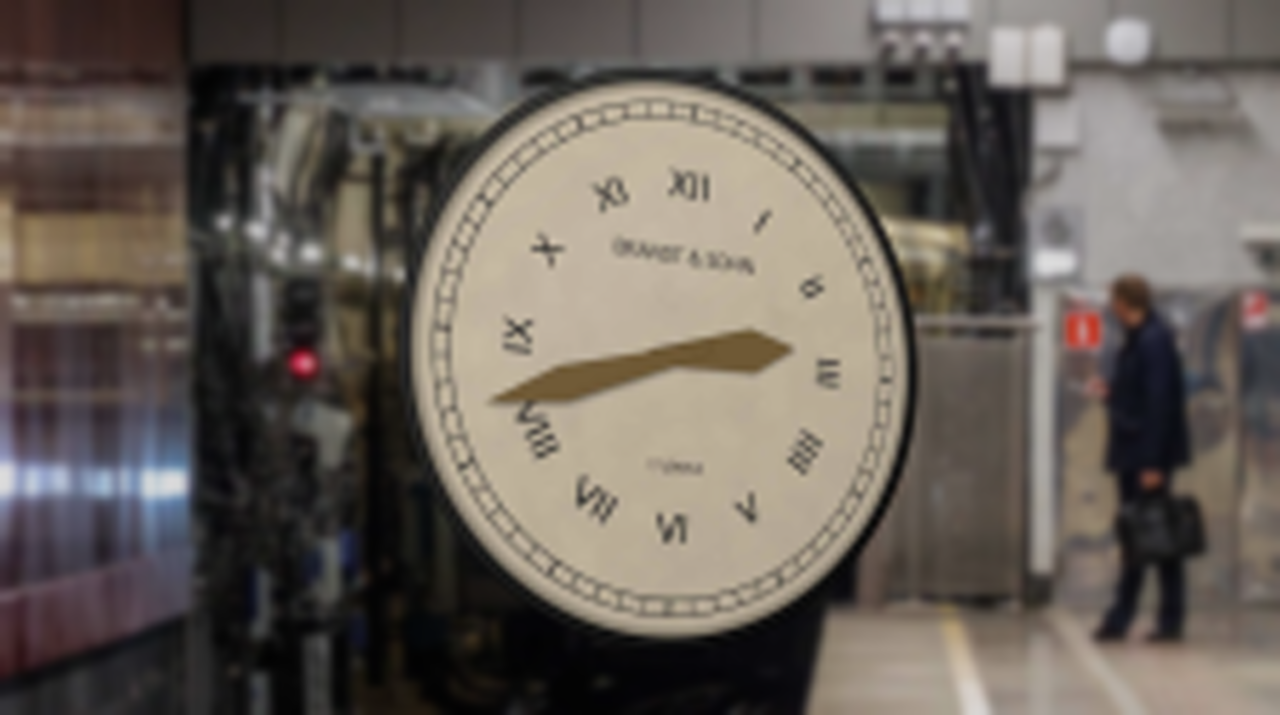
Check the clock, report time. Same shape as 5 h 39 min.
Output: 2 h 42 min
